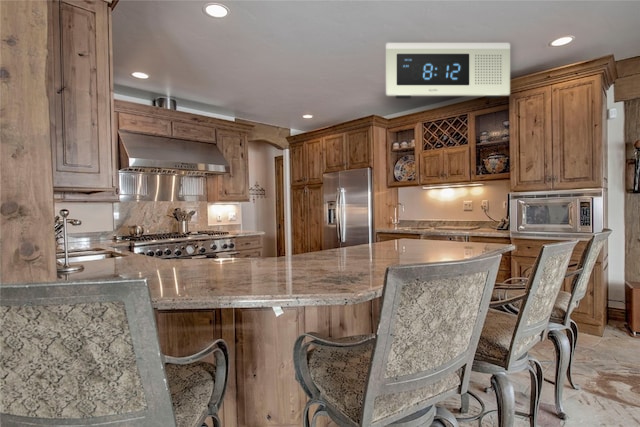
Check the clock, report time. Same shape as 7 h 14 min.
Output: 8 h 12 min
